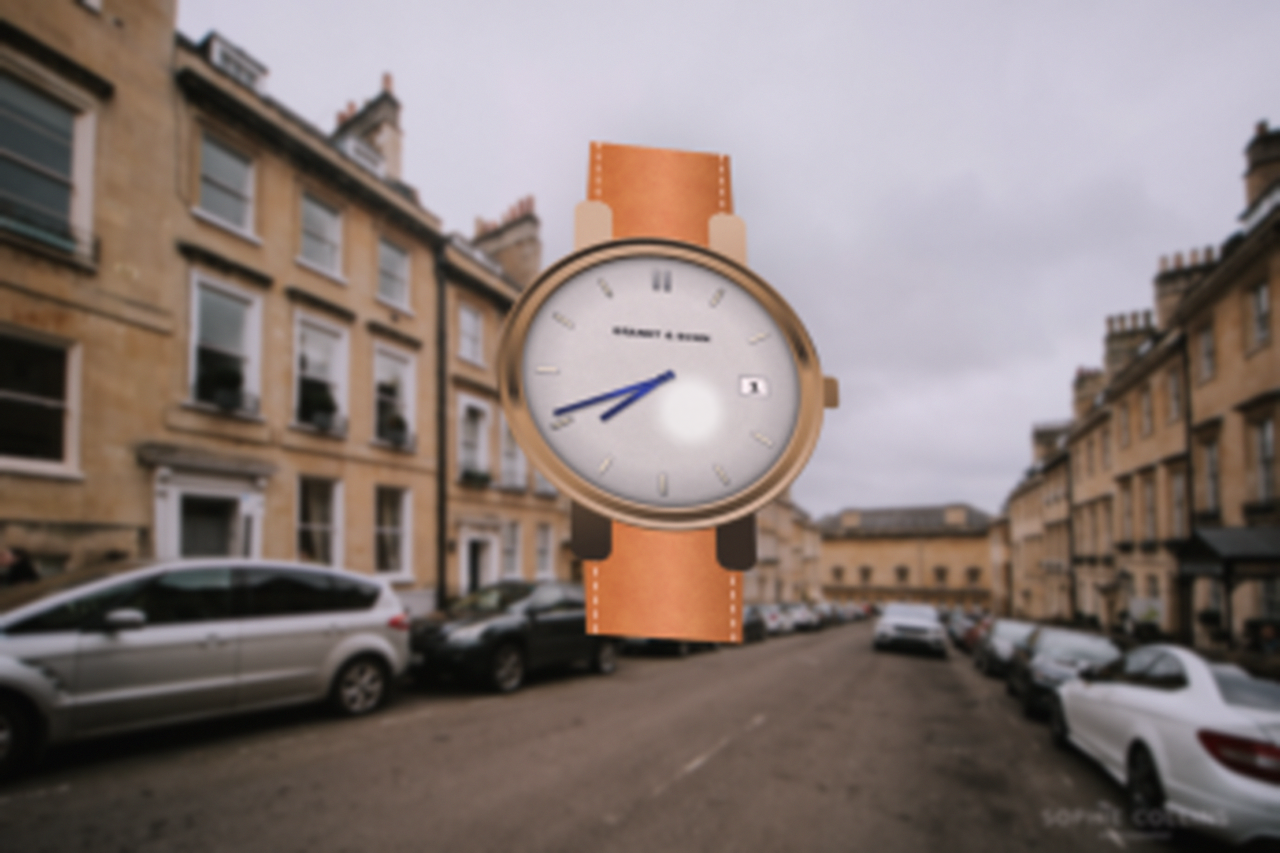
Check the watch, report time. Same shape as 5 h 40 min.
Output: 7 h 41 min
